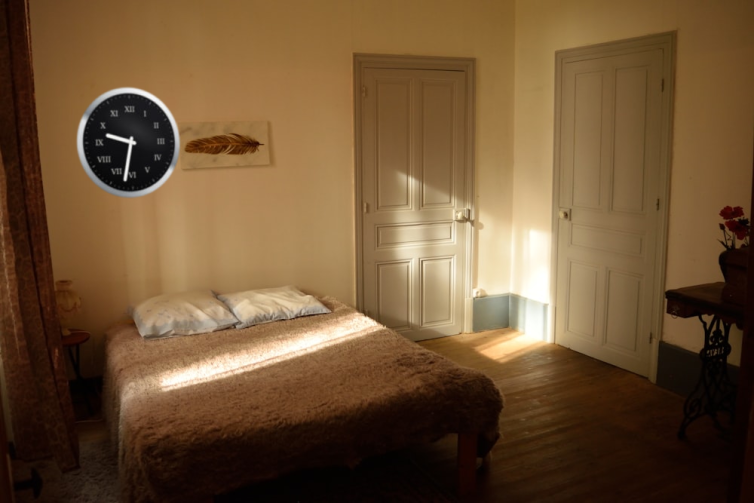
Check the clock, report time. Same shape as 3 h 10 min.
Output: 9 h 32 min
